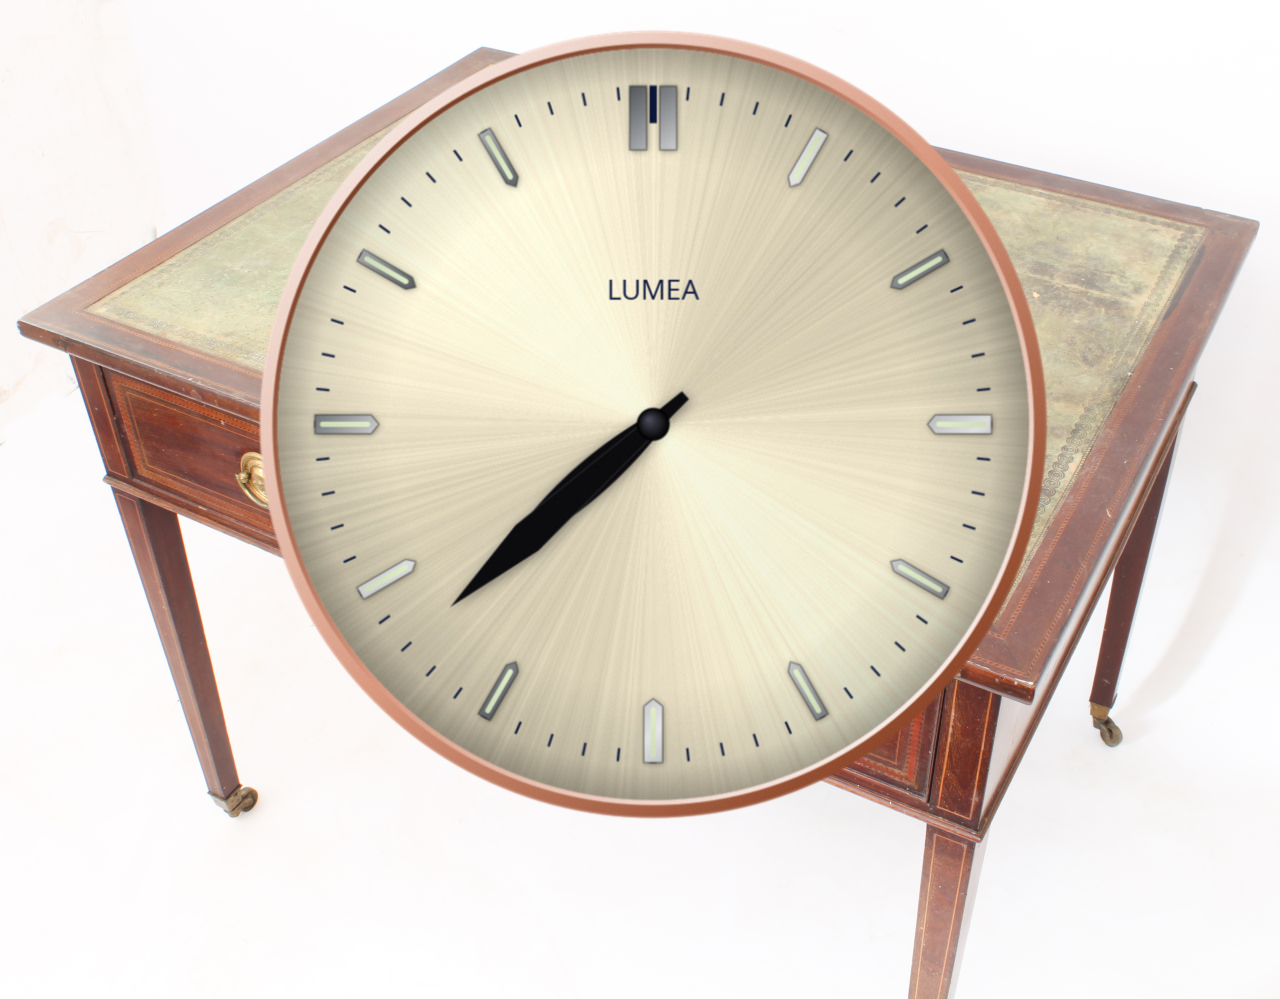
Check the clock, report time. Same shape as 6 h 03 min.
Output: 7 h 38 min
